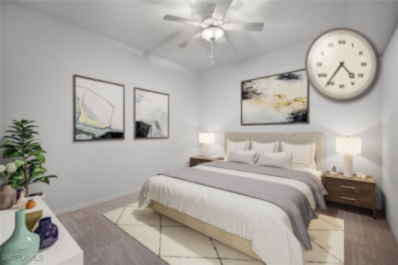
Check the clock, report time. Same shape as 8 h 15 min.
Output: 4 h 36 min
